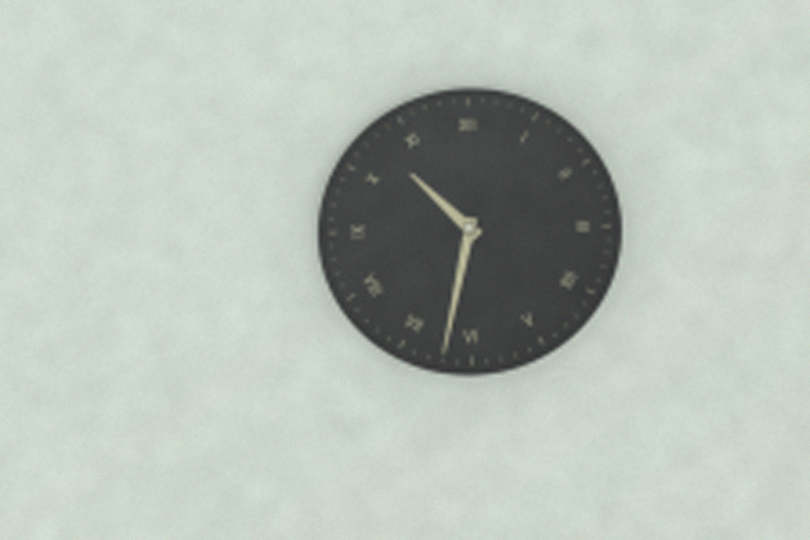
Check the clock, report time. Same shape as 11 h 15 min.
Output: 10 h 32 min
